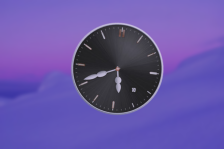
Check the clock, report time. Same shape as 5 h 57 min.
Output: 5 h 41 min
